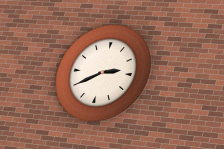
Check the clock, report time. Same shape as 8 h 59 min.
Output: 2 h 40 min
